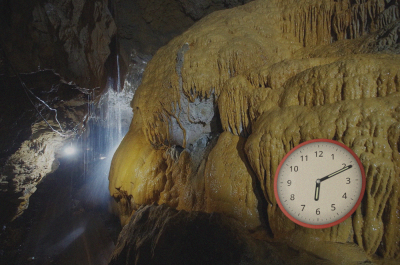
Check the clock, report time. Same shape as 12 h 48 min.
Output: 6 h 11 min
